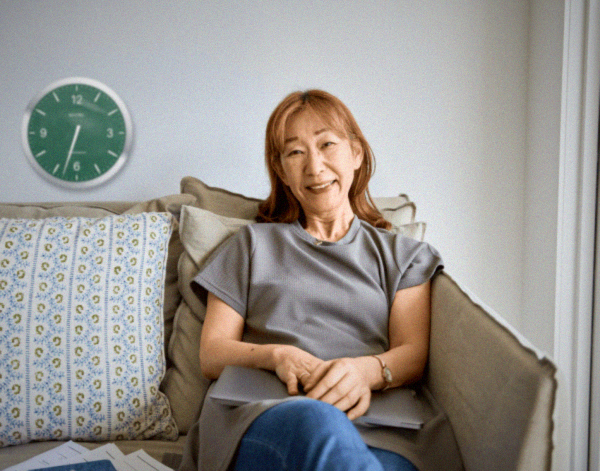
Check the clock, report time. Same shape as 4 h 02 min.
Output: 6 h 33 min
